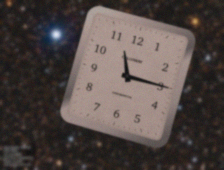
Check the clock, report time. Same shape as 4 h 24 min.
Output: 11 h 15 min
